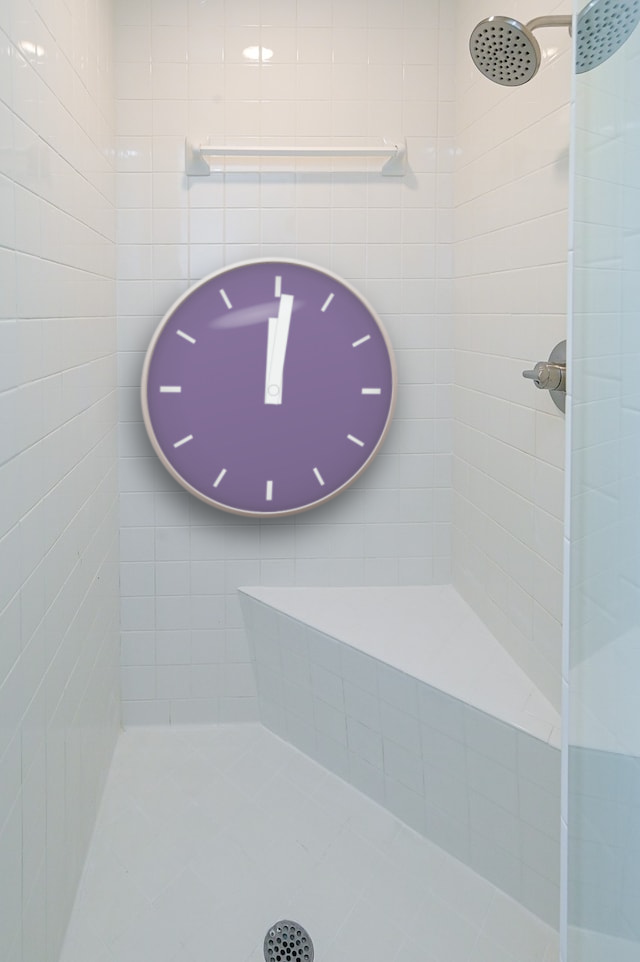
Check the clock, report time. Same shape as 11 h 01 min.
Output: 12 h 01 min
